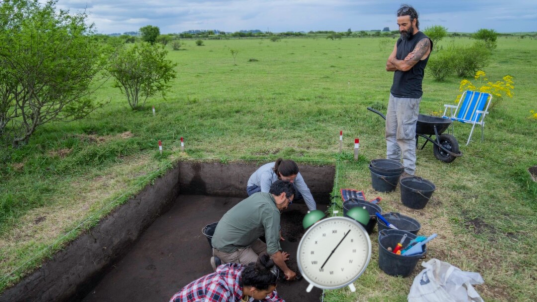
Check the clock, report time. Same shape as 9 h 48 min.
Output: 7 h 06 min
